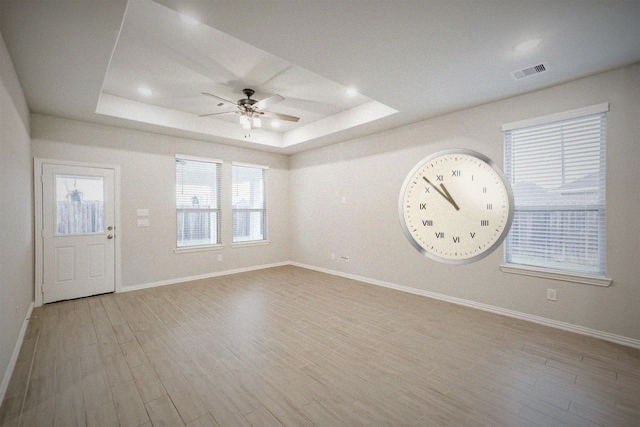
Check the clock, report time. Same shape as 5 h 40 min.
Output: 10 h 52 min
